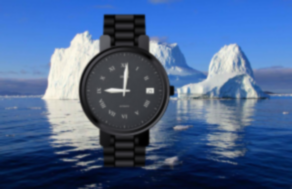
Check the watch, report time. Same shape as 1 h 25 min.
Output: 9 h 01 min
